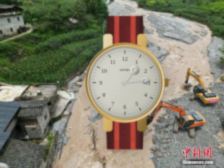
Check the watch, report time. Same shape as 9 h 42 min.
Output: 1 h 14 min
